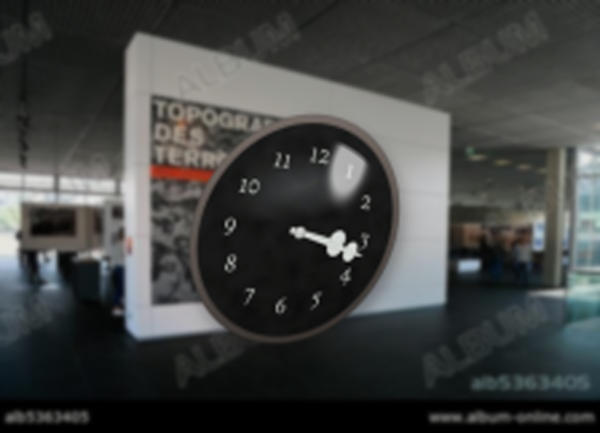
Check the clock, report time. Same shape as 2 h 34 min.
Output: 3 h 17 min
